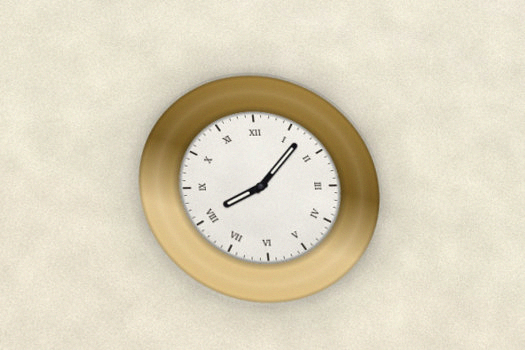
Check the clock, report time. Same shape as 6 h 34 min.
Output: 8 h 07 min
